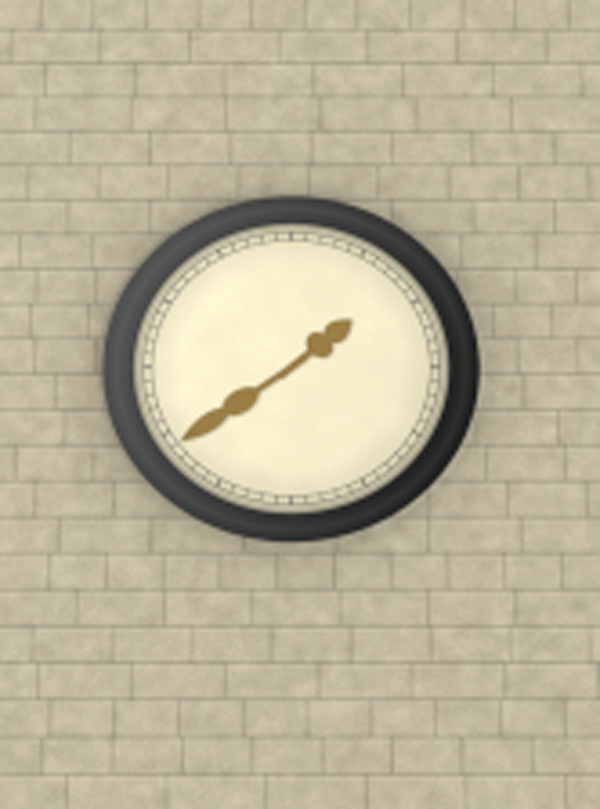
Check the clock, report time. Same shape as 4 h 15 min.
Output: 1 h 39 min
